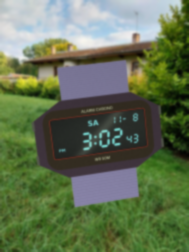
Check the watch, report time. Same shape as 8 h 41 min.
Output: 3 h 02 min
